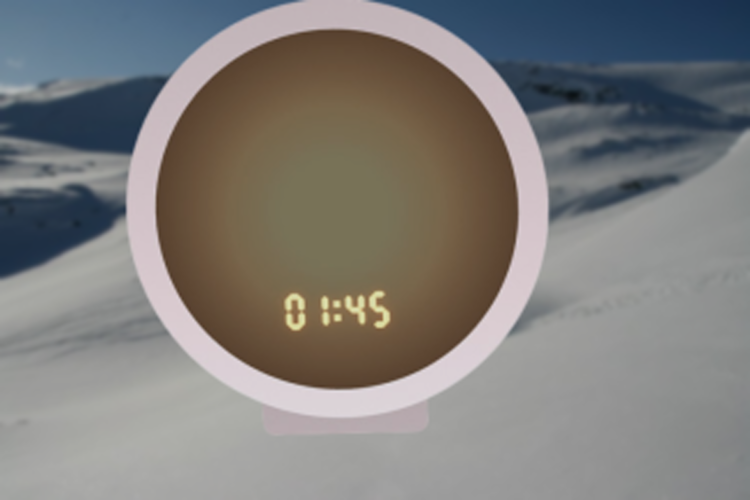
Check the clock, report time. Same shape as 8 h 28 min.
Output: 1 h 45 min
